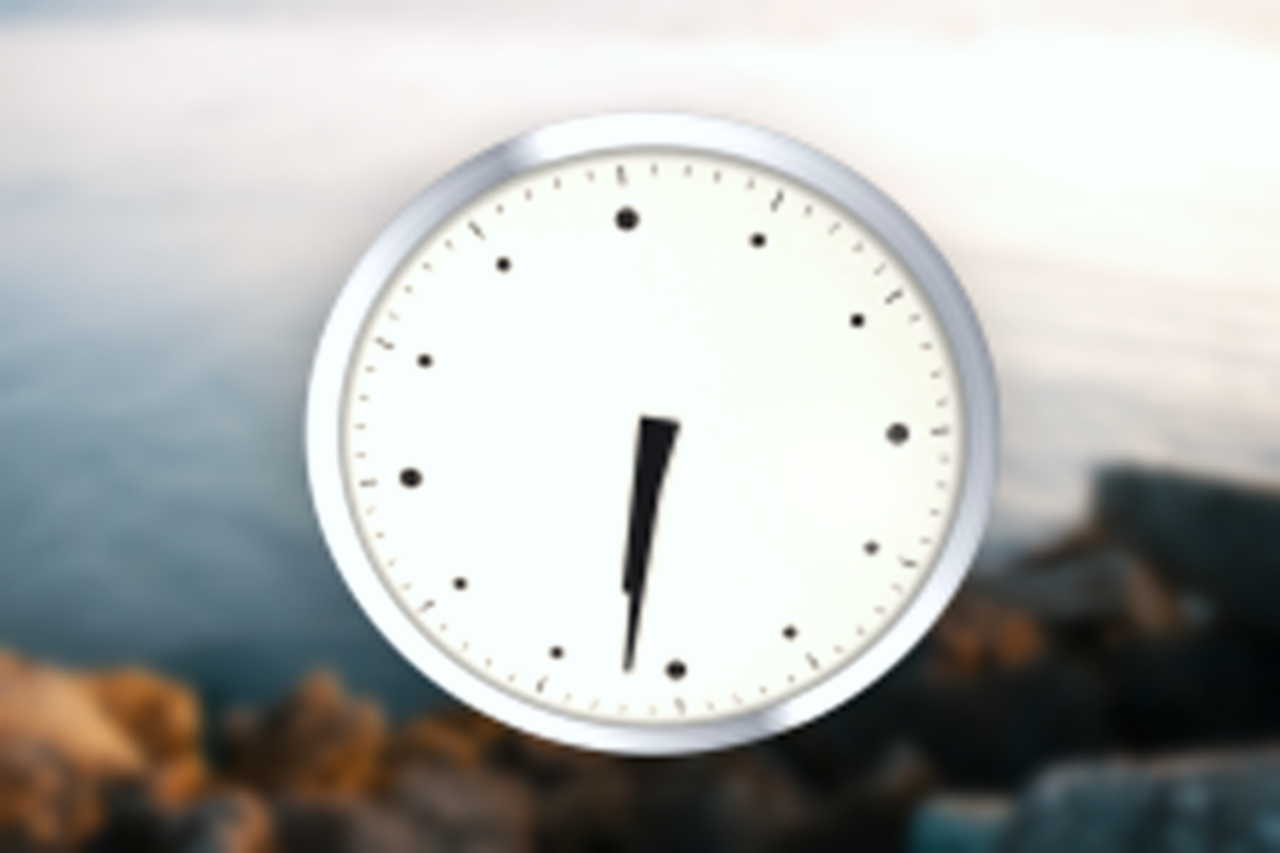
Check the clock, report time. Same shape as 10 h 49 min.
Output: 6 h 32 min
